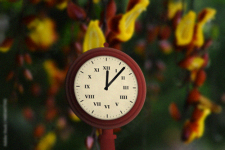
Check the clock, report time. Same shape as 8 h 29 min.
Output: 12 h 07 min
